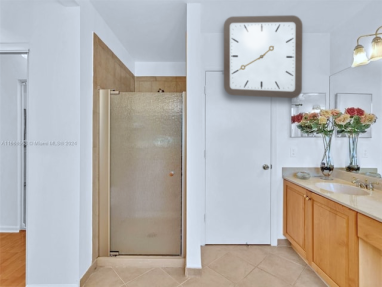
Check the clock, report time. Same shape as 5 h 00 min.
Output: 1 h 40 min
